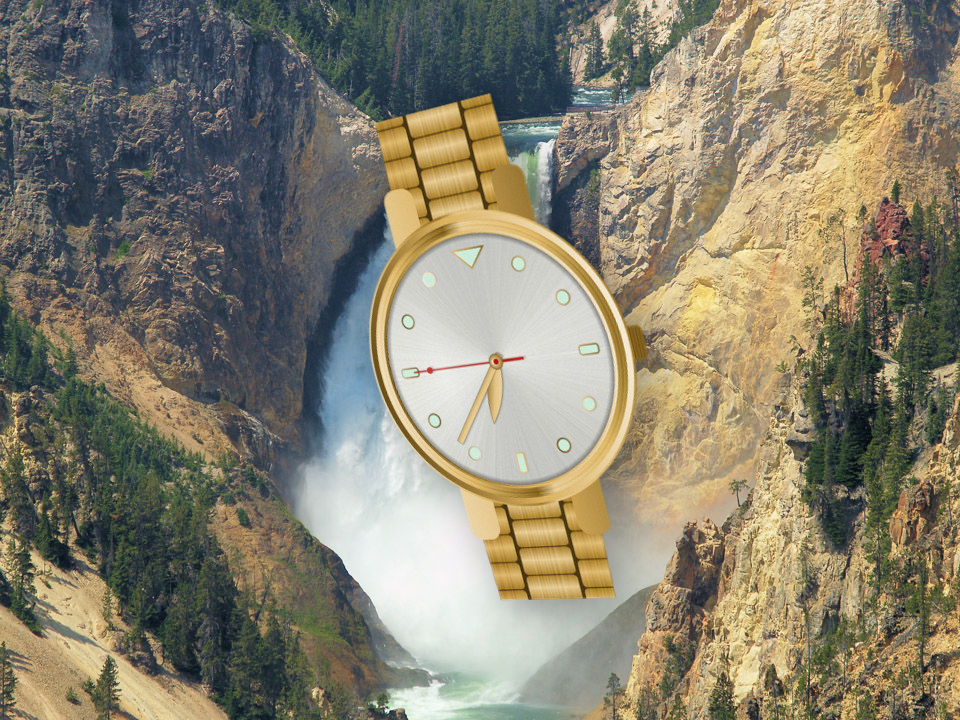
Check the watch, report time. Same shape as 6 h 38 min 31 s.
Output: 6 h 36 min 45 s
